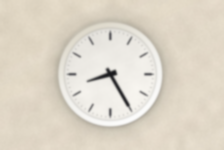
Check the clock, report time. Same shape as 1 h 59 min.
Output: 8 h 25 min
